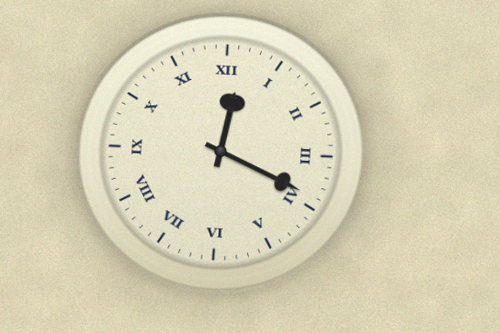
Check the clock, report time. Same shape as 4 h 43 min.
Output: 12 h 19 min
